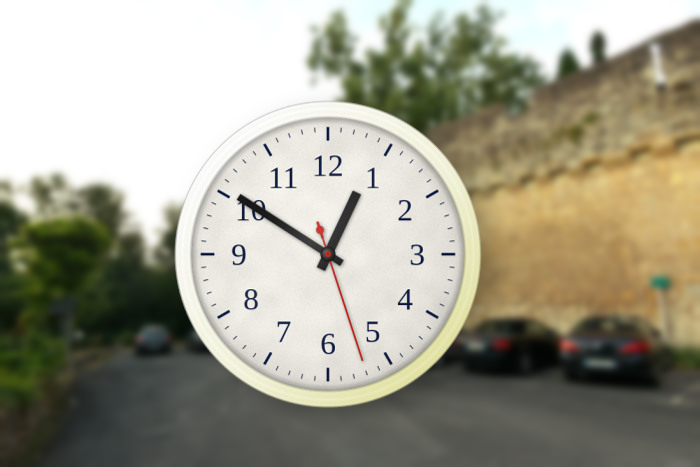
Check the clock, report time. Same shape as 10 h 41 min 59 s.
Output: 12 h 50 min 27 s
